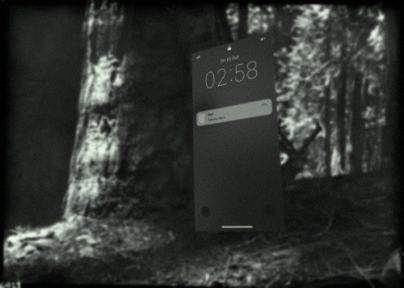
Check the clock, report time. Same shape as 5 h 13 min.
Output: 2 h 58 min
